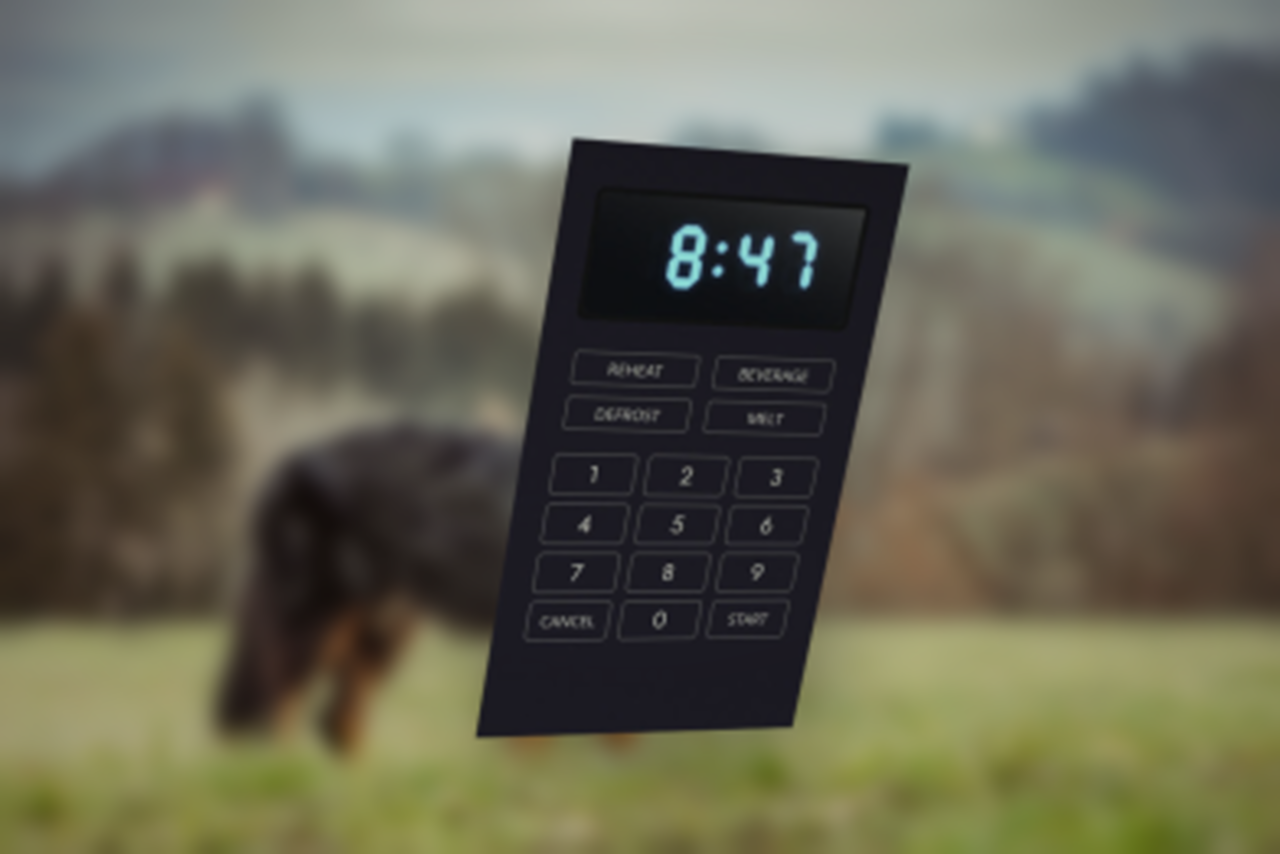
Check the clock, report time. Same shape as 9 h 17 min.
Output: 8 h 47 min
